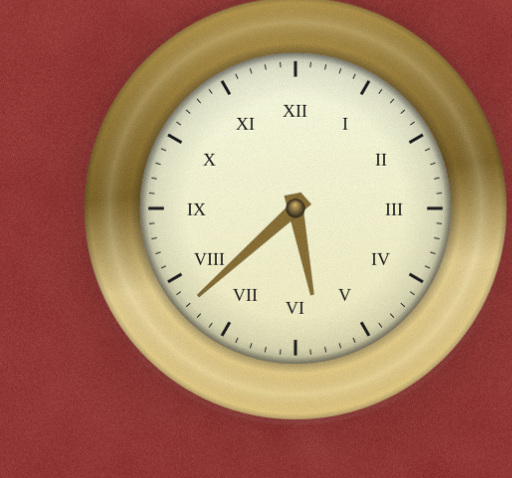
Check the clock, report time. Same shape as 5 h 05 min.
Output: 5 h 38 min
